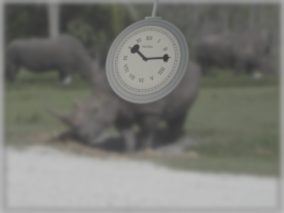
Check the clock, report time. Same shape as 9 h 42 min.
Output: 10 h 14 min
